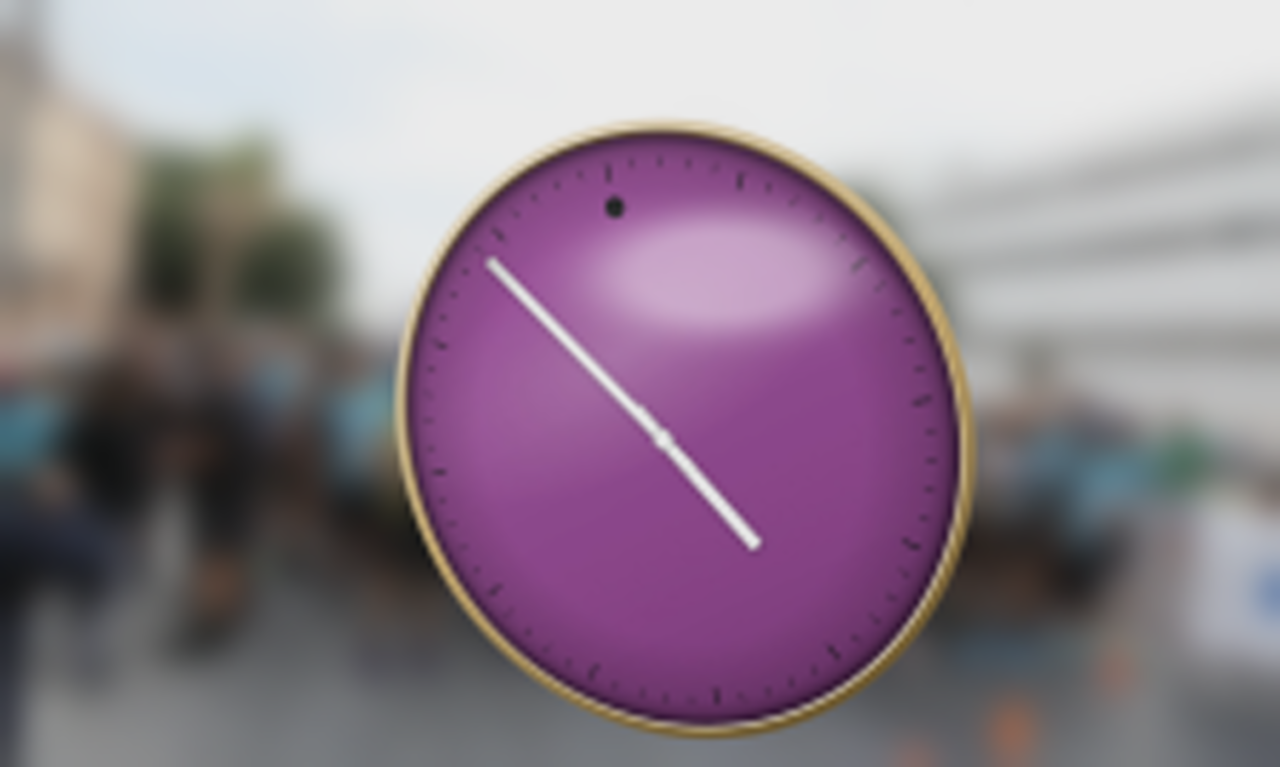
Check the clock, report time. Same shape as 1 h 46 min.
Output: 4 h 54 min
